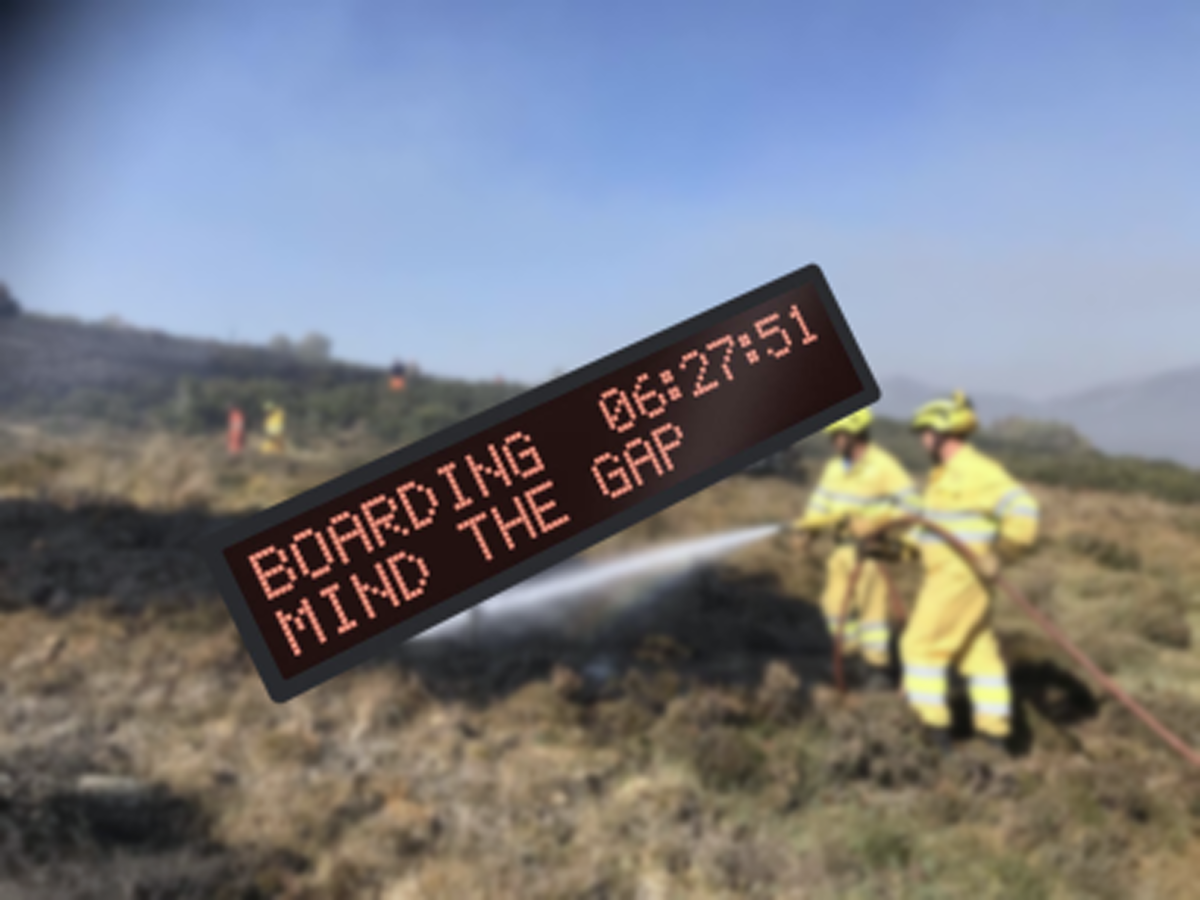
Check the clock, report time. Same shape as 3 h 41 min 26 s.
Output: 6 h 27 min 51 s
